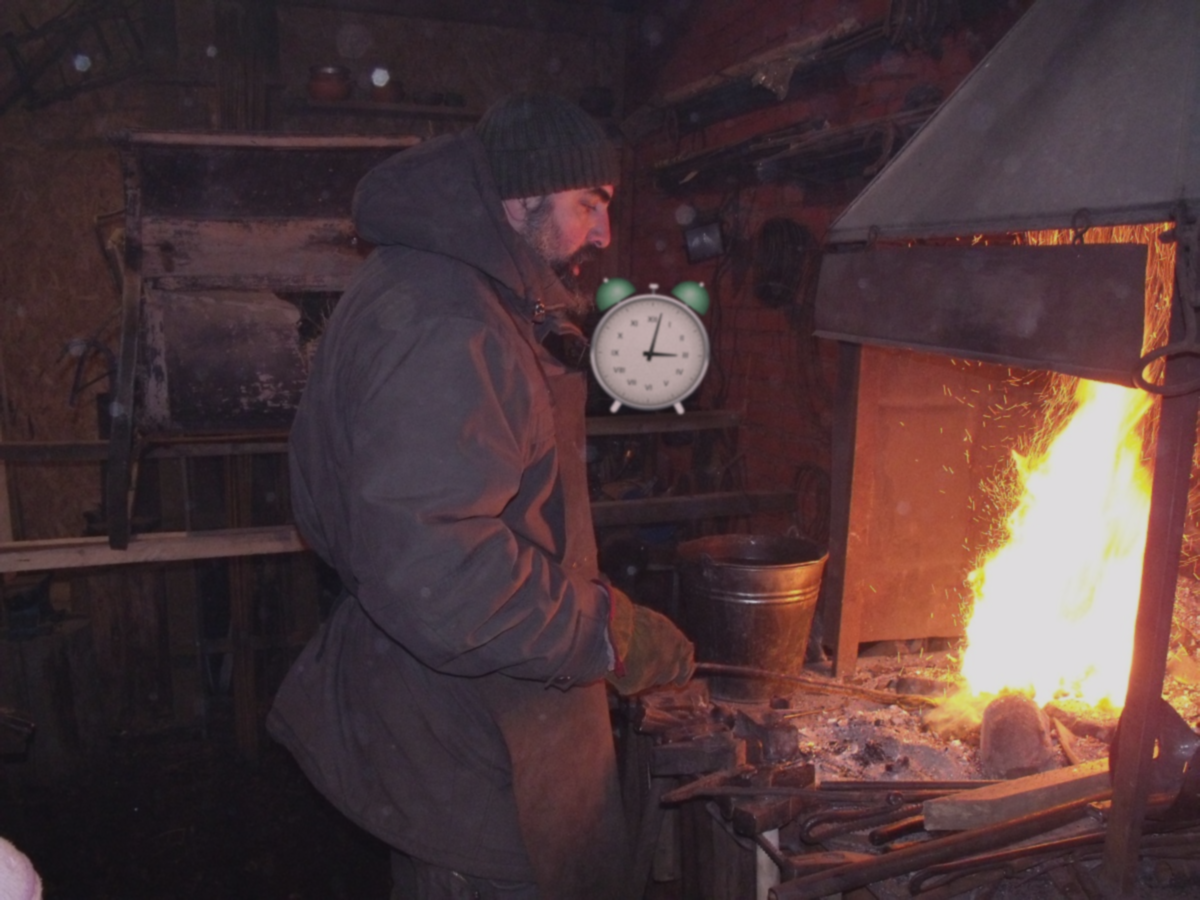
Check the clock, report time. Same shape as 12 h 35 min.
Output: 3 h 02 min
